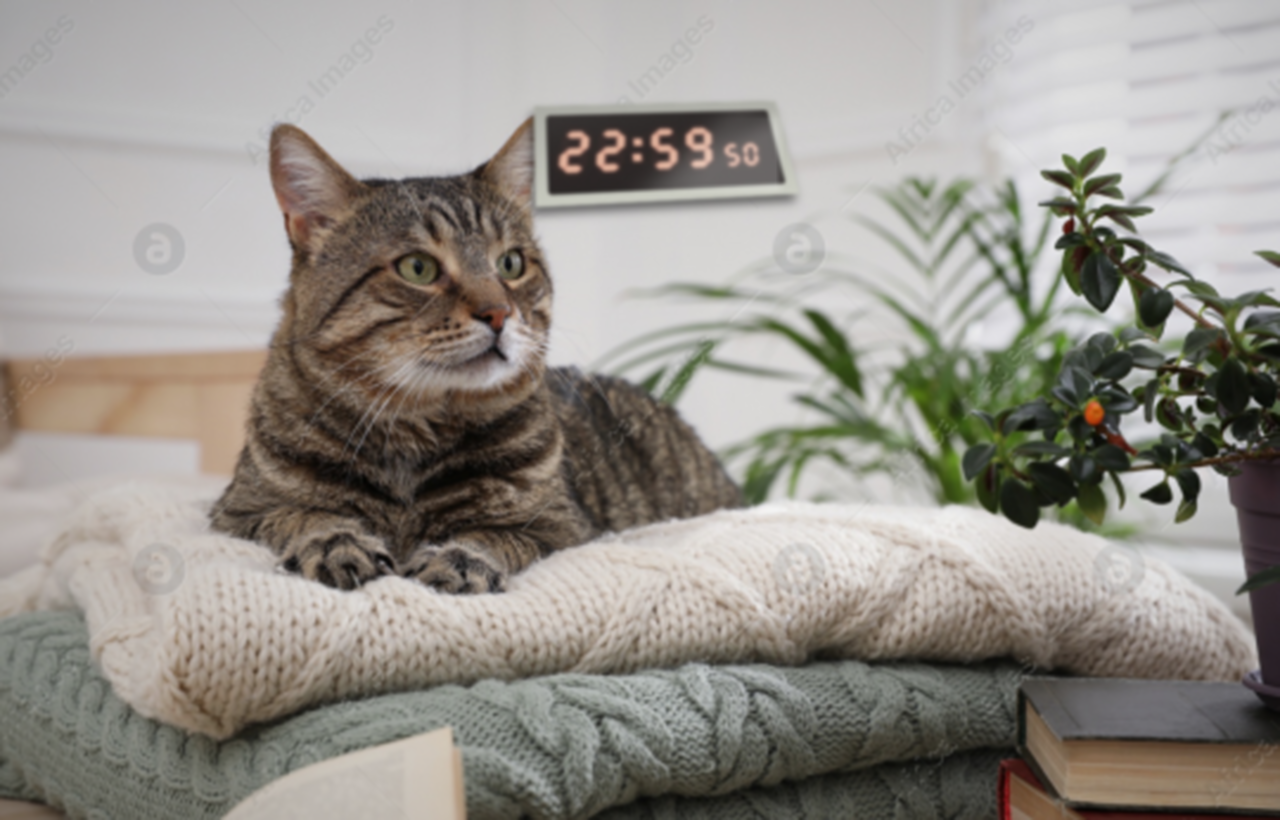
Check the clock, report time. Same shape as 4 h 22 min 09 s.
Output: 22 h 59 min 50 s
